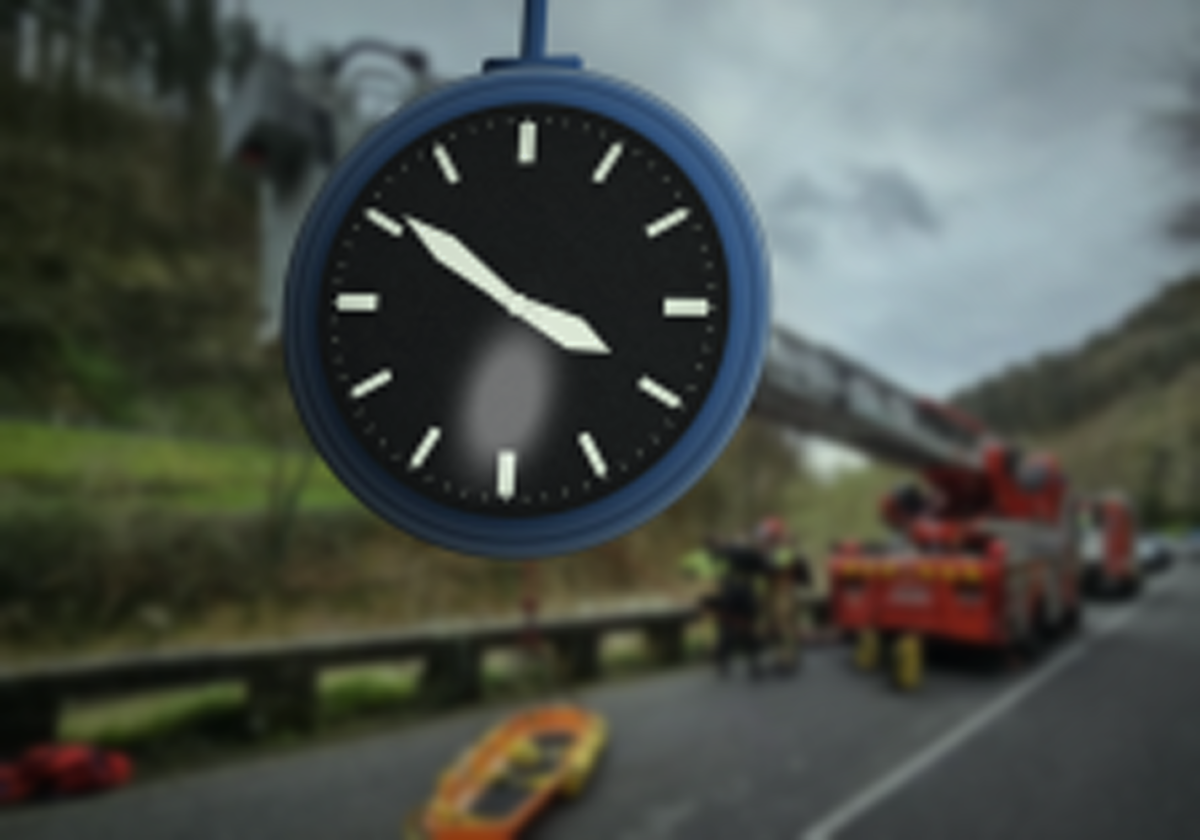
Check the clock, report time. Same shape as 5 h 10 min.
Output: 3 h 51 min
